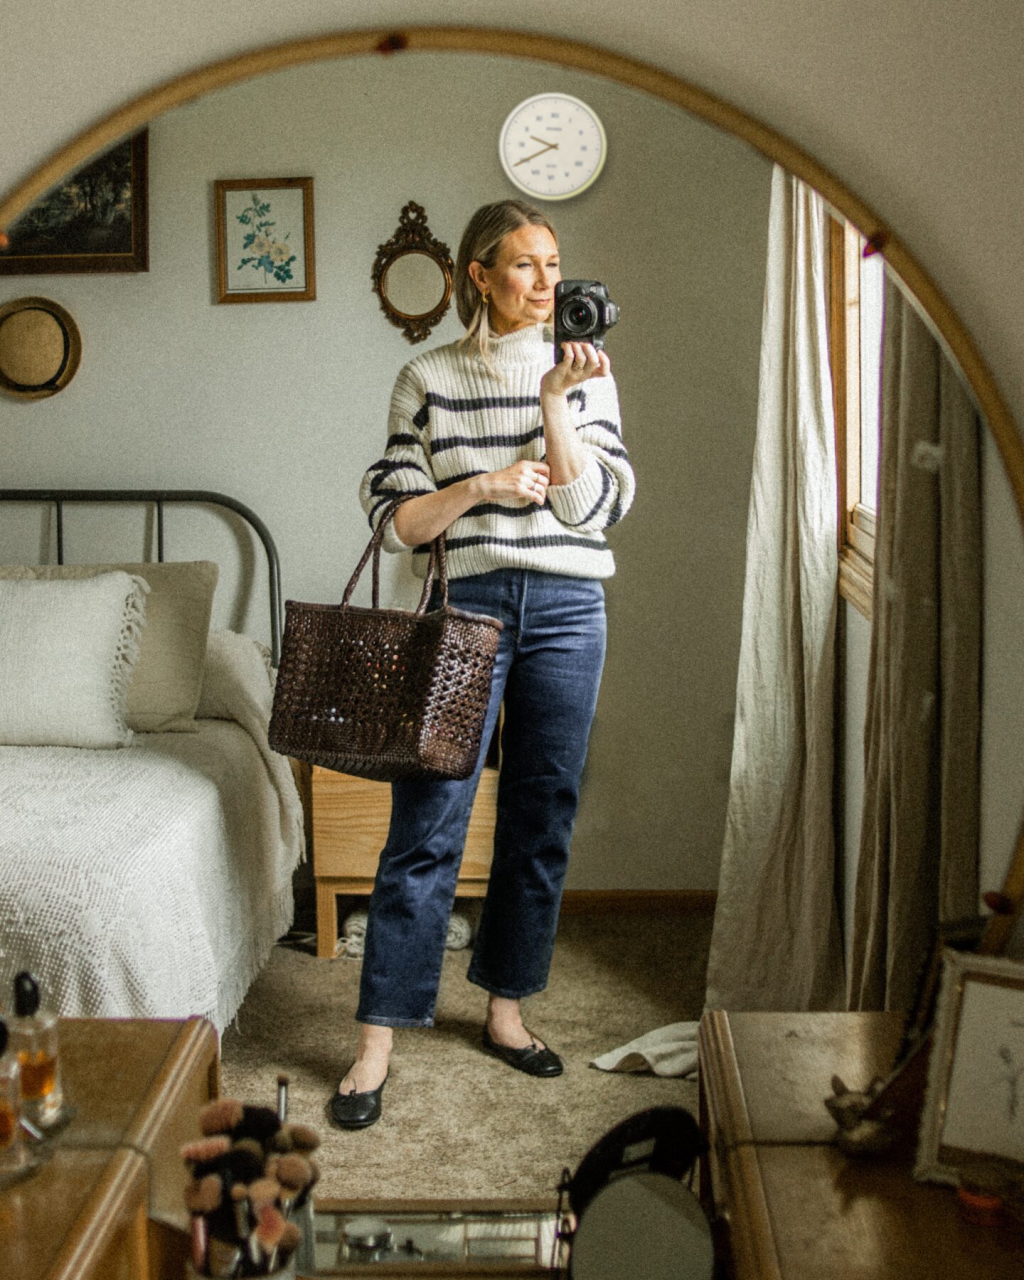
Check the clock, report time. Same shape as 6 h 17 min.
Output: 9 h 40 min
